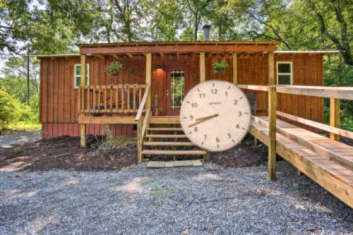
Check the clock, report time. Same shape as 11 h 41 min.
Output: 8 h 42 min
